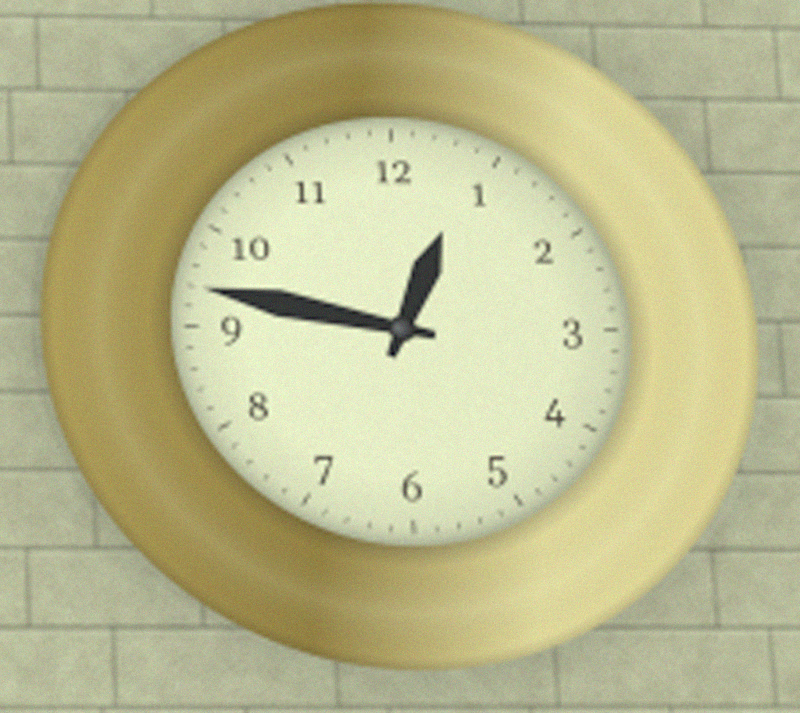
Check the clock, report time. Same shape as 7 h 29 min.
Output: 12 h 47 min
